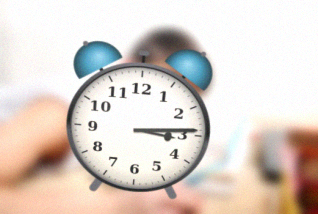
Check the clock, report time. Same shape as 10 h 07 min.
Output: 3 h 14 min
